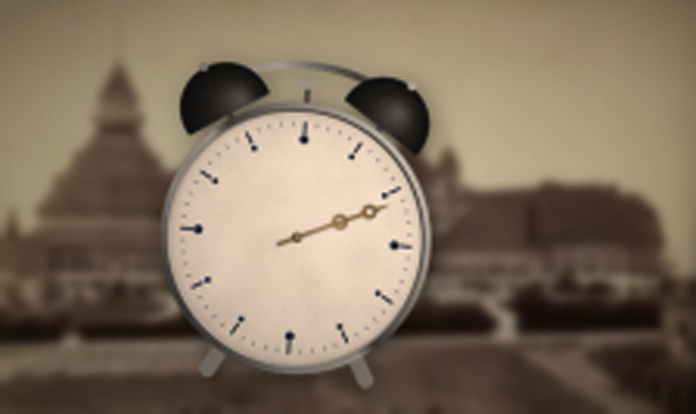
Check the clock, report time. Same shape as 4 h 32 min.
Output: 2 h 11 min
